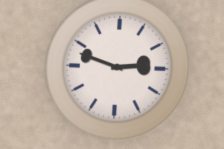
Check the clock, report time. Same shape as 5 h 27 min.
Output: 2 h 48 min
